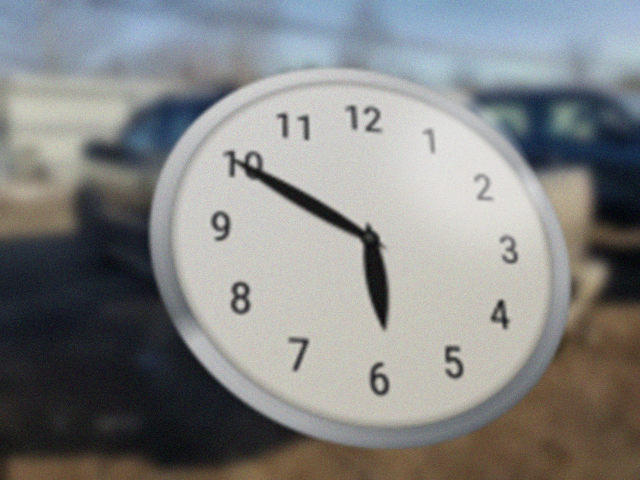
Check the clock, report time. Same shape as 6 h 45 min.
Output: 5 h 50 min
